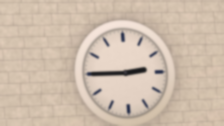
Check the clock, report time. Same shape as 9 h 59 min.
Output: 2 h 45 min
